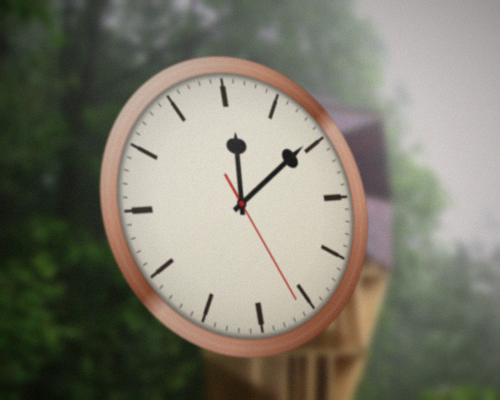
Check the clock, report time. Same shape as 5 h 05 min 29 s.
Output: 12 h 09 min 26 s
